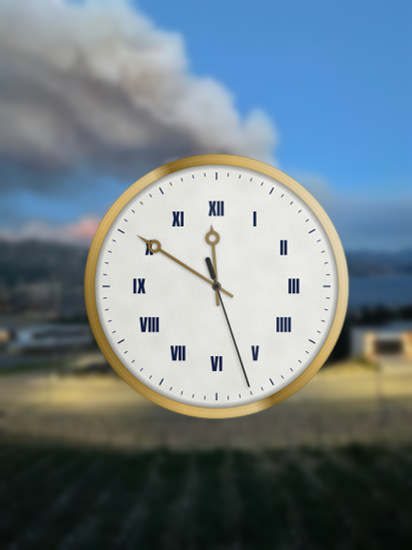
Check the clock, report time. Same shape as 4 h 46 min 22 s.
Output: 11 h 50 min 27 s
